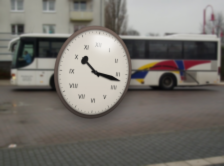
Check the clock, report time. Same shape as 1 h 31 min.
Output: 10 h 17 min
